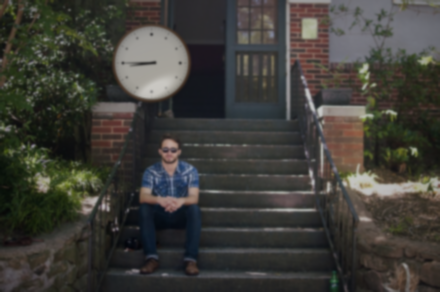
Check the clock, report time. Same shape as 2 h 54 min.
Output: 8 h 45 min
